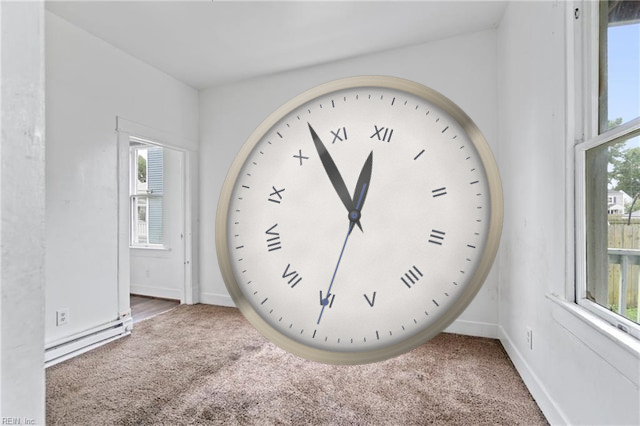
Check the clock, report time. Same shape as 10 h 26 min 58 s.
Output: 11 h 52 min 30 s
